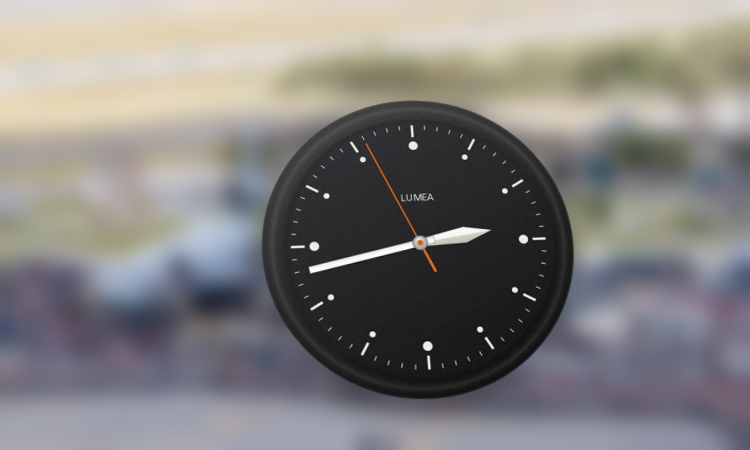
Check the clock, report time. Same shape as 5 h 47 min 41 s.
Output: 2 h 42 min 56 s
